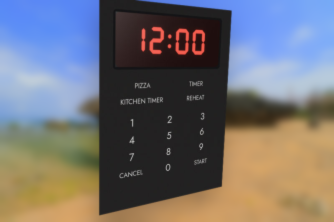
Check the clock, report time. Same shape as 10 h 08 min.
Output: 12 h 00 min
